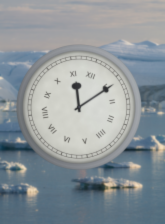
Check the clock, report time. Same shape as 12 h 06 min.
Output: 11 h 06 min
